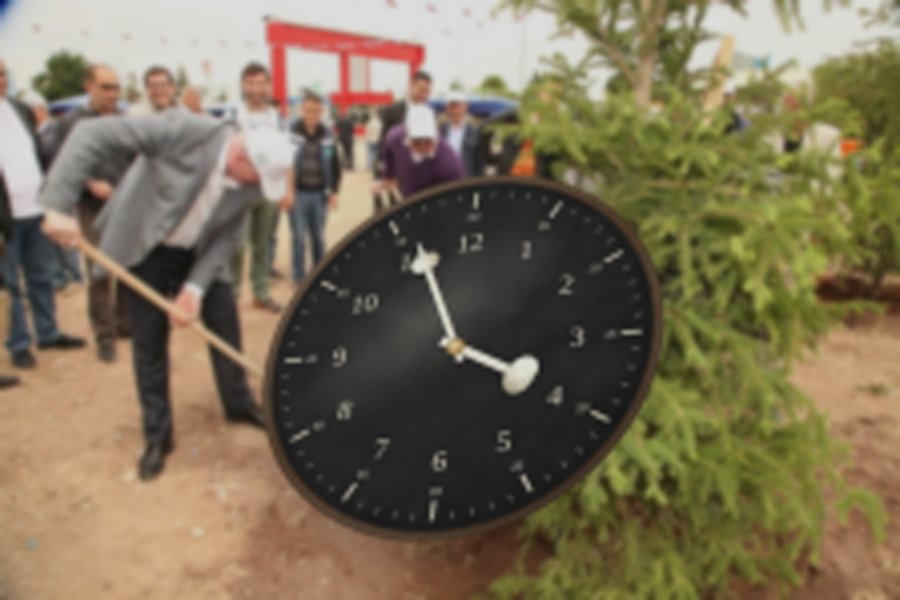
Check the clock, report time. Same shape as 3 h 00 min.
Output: 3 h 56 min
